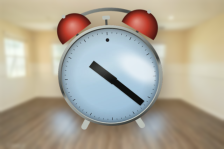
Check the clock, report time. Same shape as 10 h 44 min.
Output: 10 h 22 min
